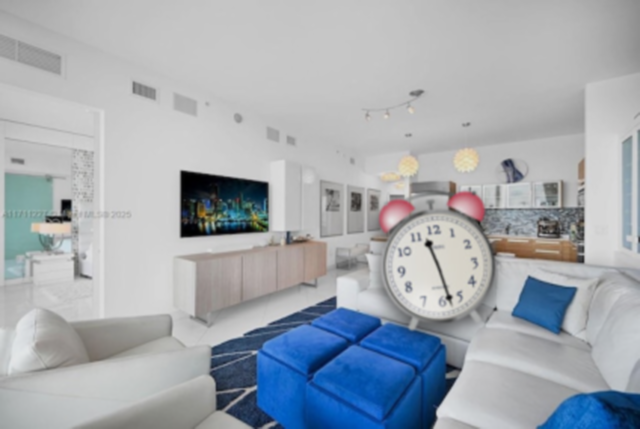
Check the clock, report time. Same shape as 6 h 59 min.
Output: 11 h 28 min
